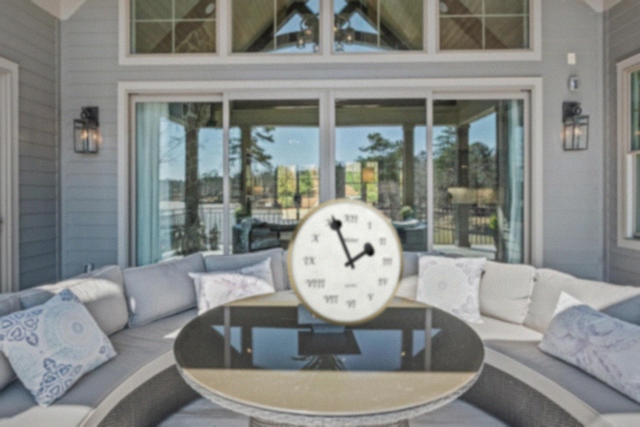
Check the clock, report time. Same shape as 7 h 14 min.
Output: 1 h 56 min
